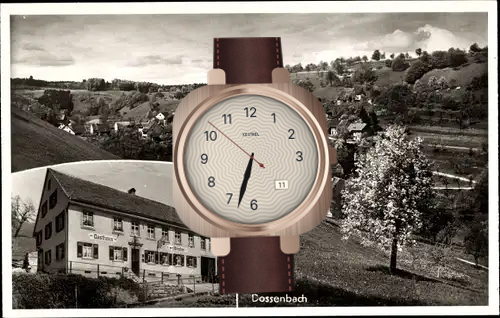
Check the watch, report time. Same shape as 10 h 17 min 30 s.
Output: 6 h 32 min 52 s
